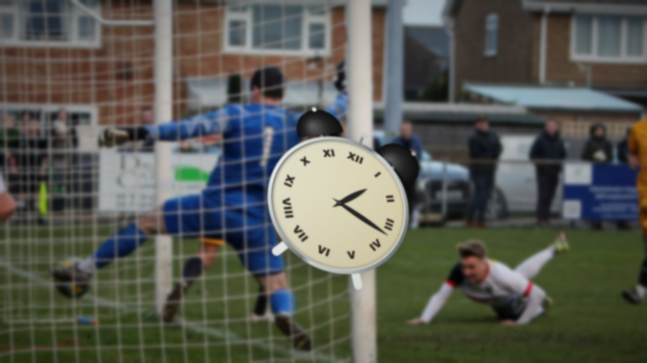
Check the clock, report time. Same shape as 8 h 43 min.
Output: 1 h 17 min
